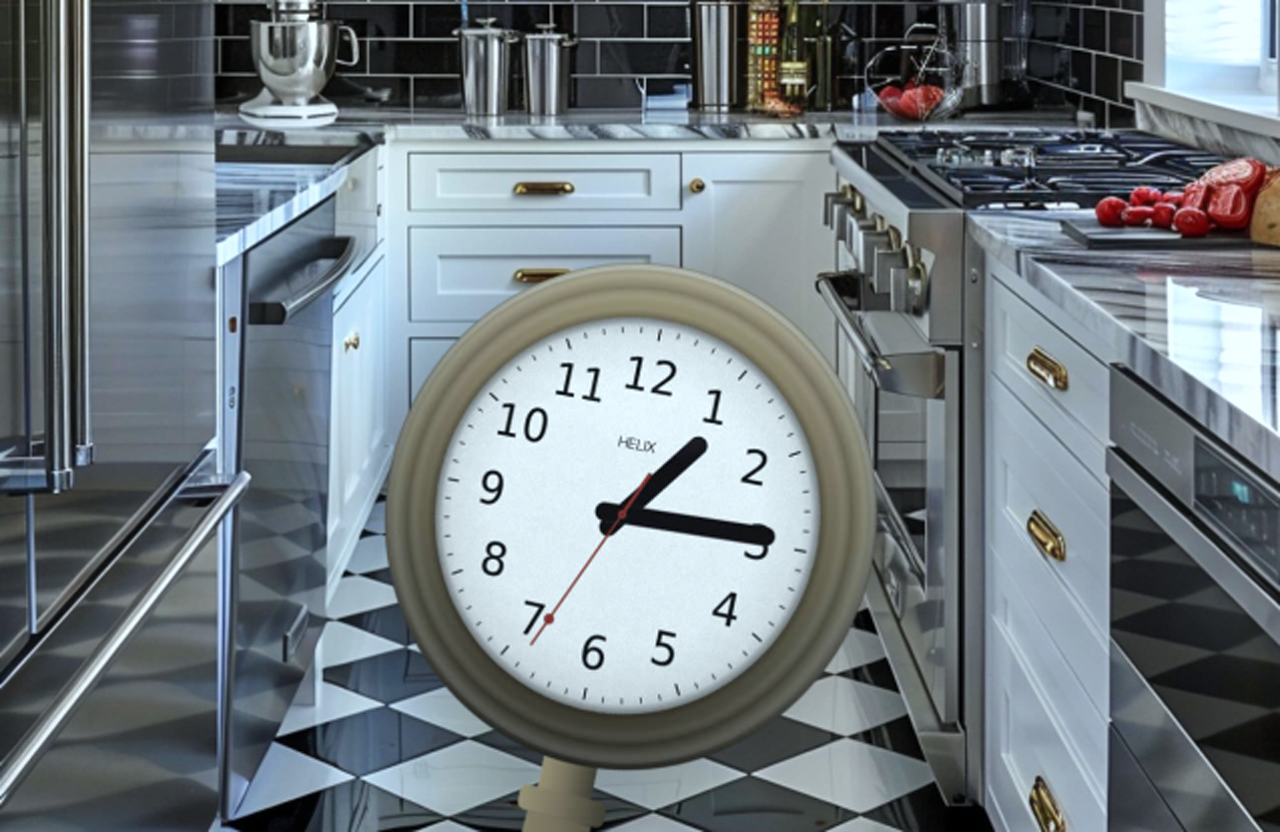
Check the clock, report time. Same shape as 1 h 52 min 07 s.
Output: 1 h 14 min 34 s
